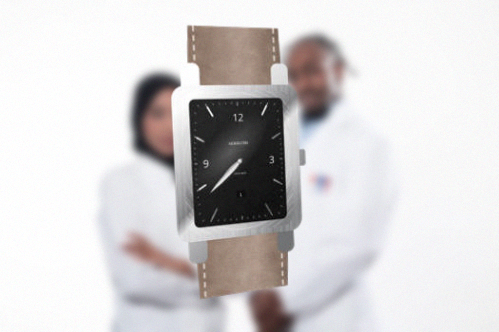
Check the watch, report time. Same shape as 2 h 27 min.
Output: 7 h 38 min
